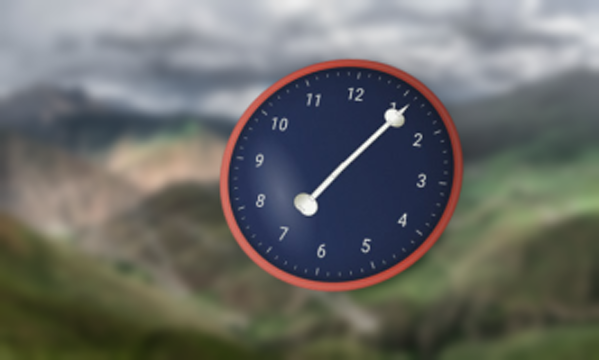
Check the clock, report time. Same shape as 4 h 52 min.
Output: 7 h 06 min
